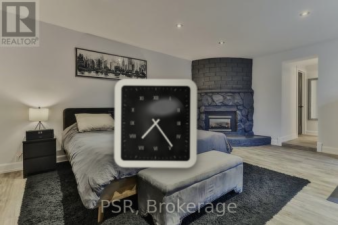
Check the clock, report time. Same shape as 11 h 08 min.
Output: 7 h 24 min
